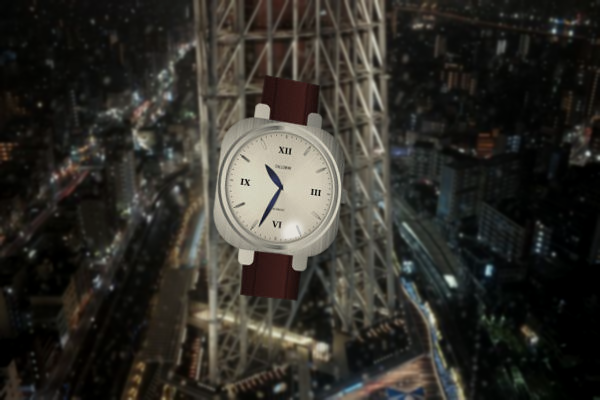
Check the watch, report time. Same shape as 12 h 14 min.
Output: 10 h 34 min
